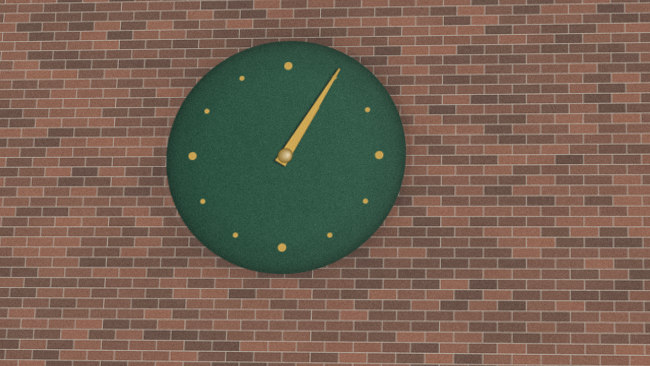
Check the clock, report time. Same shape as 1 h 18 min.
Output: 1 h 05 min
